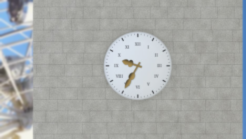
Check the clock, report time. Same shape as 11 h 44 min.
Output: 9 h 35 min
